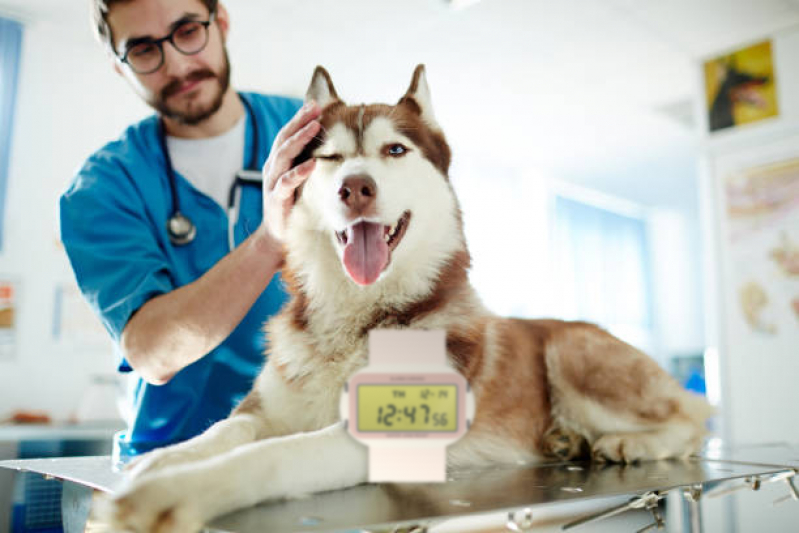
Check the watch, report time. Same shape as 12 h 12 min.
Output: 12 h 47 min
